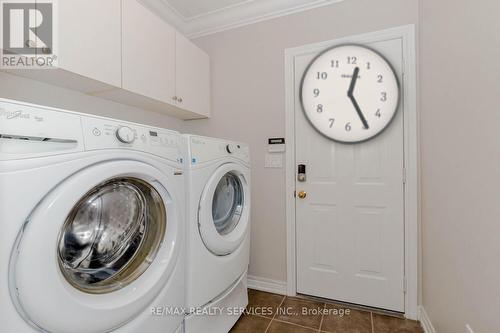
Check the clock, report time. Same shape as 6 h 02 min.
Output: 12 h 25 min
